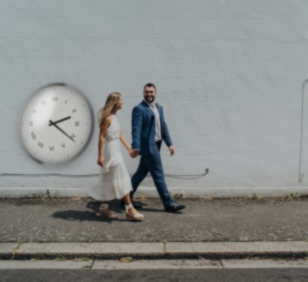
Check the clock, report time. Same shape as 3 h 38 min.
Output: 2 h 21 min
